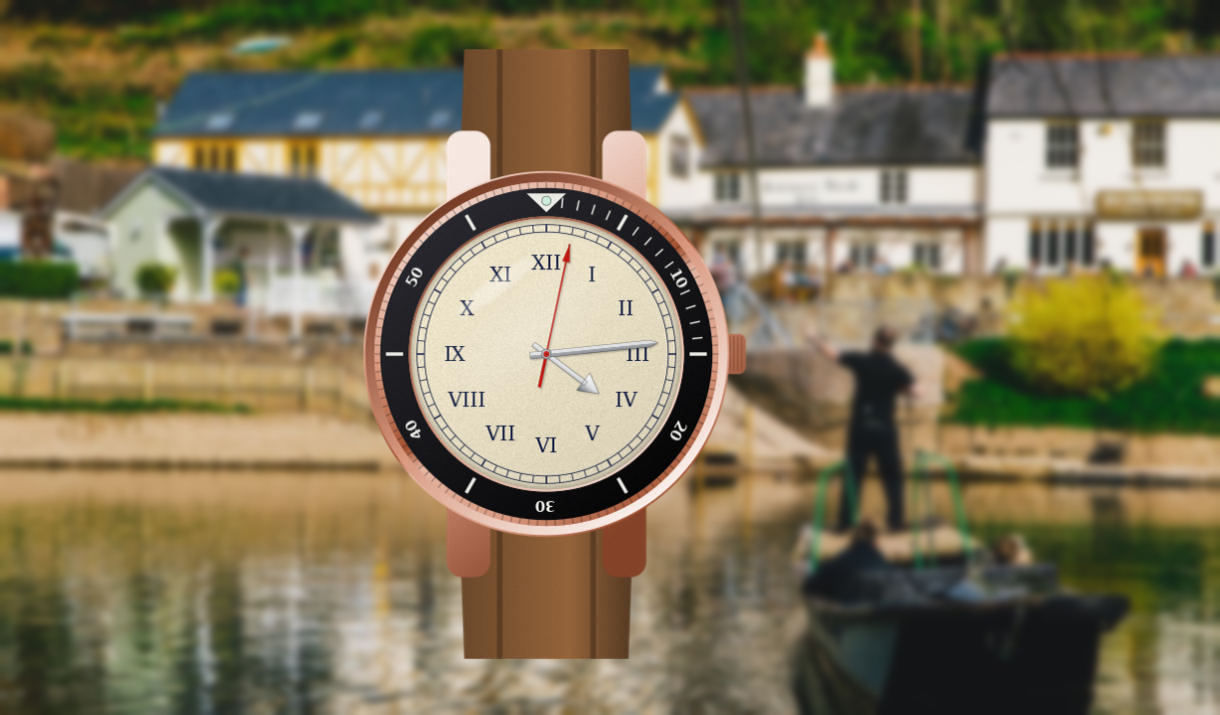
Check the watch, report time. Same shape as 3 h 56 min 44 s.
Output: 4 h 14 min 02 s
